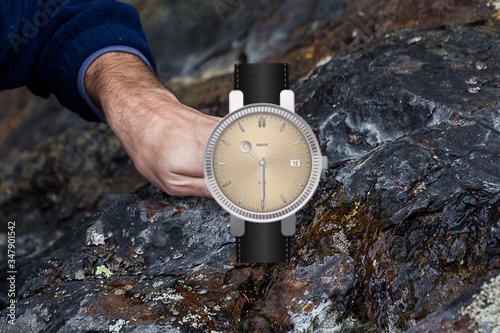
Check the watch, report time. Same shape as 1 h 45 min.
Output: 10 h 30 min
